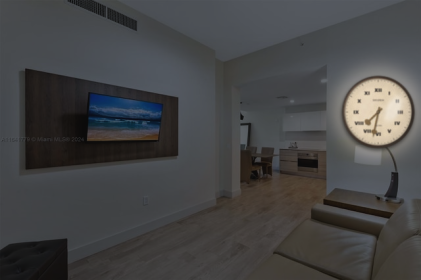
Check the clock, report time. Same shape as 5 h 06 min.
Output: 7 h 32 min
